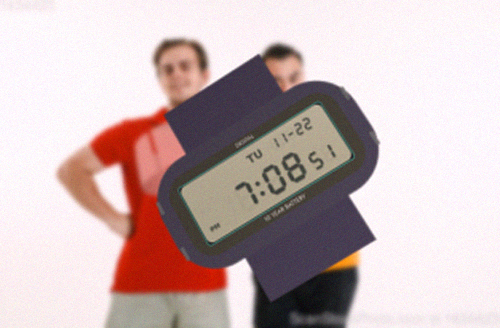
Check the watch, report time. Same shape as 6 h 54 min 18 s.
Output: 7 h 08 min 51 s
